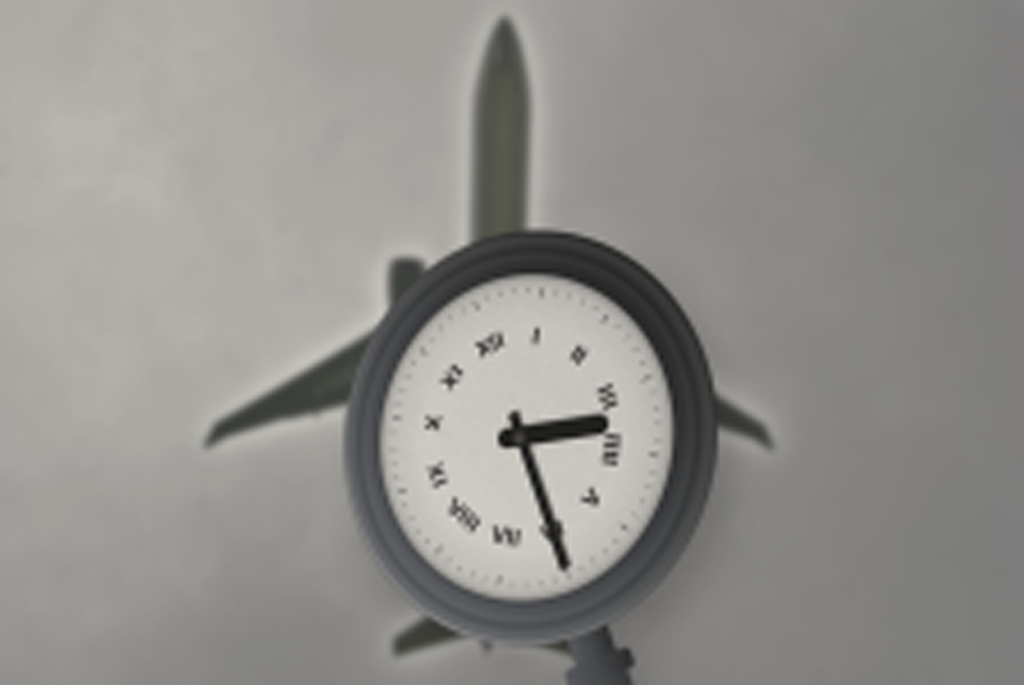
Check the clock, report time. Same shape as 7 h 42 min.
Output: 3 h 30 min
